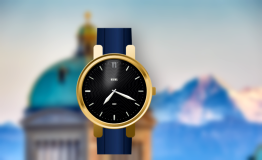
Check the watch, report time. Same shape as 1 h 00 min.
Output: 7 h 19 min
